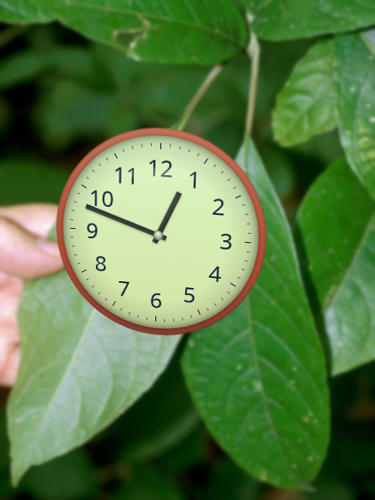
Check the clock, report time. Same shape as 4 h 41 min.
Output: 12 h 48 min
